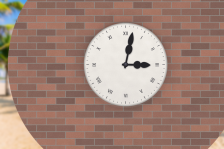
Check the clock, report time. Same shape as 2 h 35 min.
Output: 3 h 02 min
